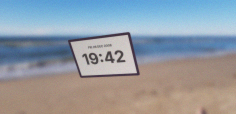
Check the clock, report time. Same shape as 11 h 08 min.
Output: 19 h 42 min
